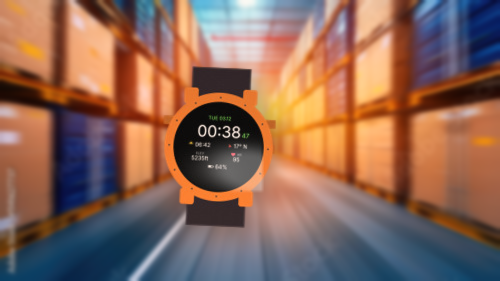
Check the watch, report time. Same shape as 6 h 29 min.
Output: 0 h 38 min
